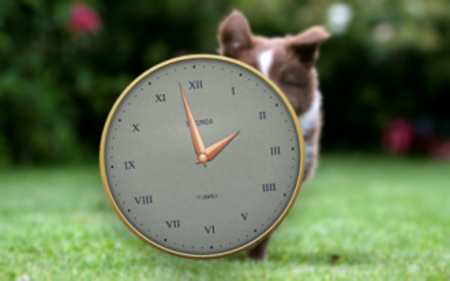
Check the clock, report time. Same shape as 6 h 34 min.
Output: 1 h 58 min
